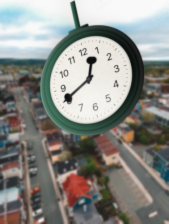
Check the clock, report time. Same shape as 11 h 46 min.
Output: 12 h 41 min
